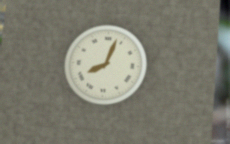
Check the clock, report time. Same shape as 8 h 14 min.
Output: 8 h 03 min
